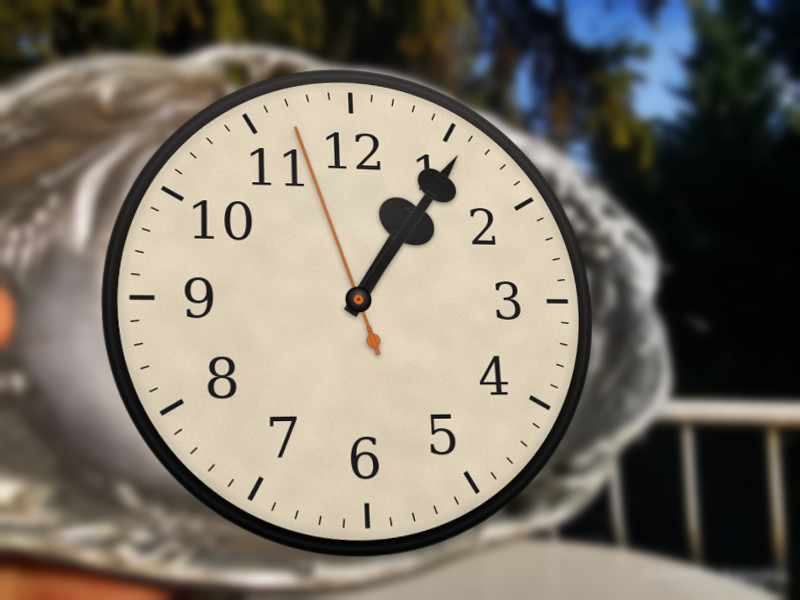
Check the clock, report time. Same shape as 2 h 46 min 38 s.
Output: 1 h 05 min 57 s
